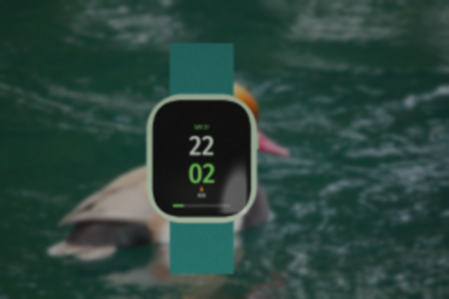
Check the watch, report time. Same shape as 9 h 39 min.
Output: 22 h 02 min
